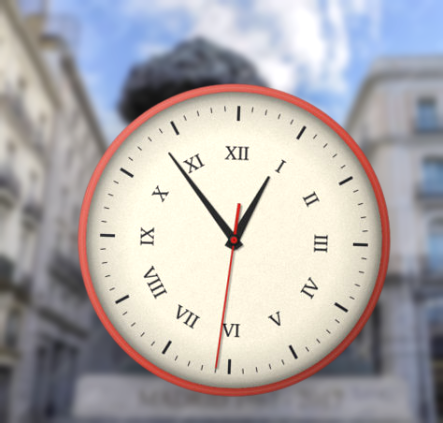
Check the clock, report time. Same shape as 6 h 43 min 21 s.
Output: 12 h 53 min 31 s
